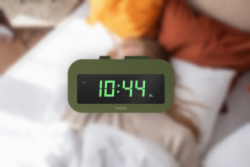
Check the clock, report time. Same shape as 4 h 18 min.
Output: 10 h 44 min
